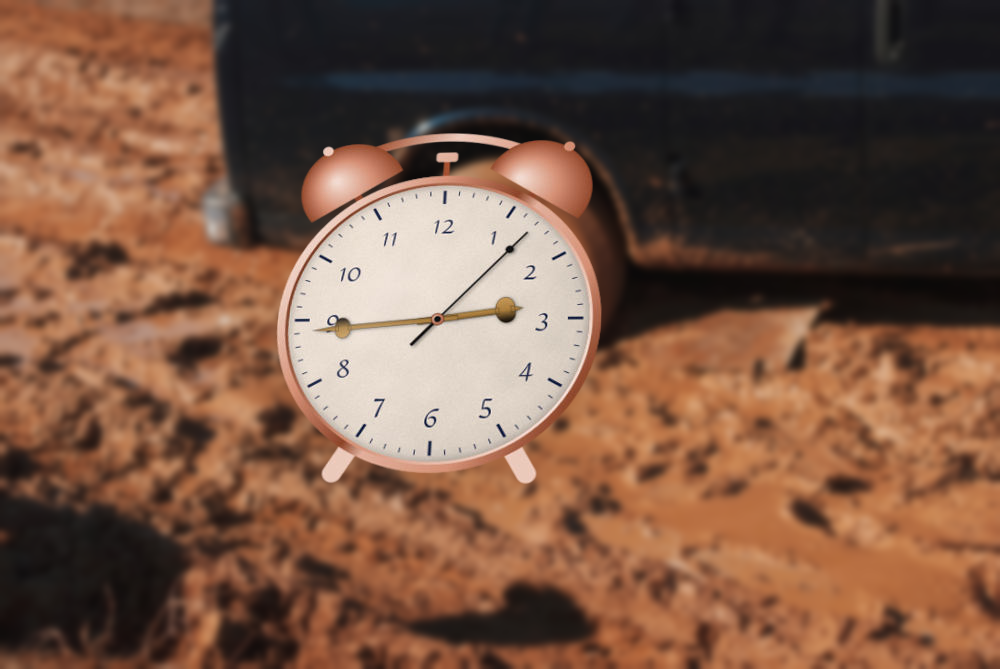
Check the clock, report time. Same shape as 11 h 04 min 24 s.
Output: 2 h 44 min 07 s
